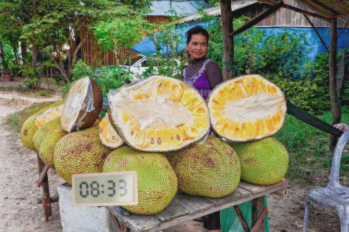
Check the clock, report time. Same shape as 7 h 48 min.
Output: 8 h 33 min
